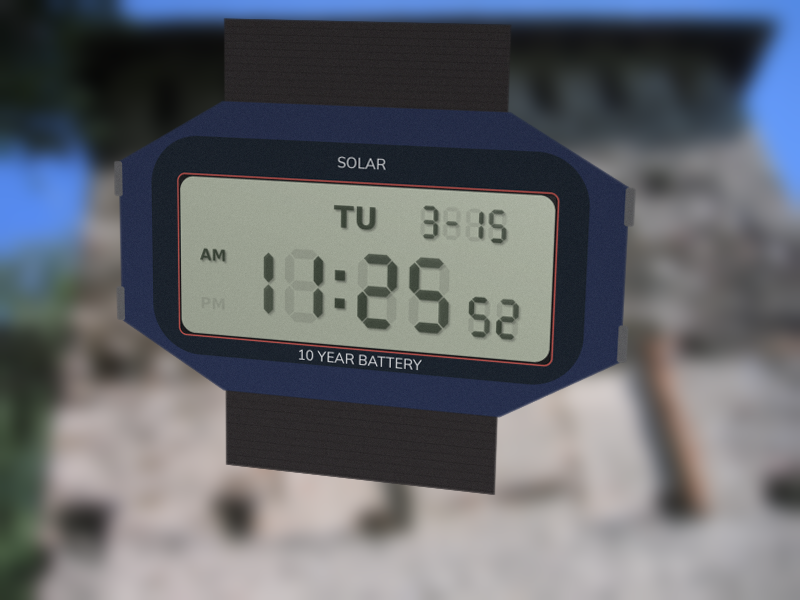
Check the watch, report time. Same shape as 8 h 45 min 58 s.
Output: 11 h 25 min 52 s
